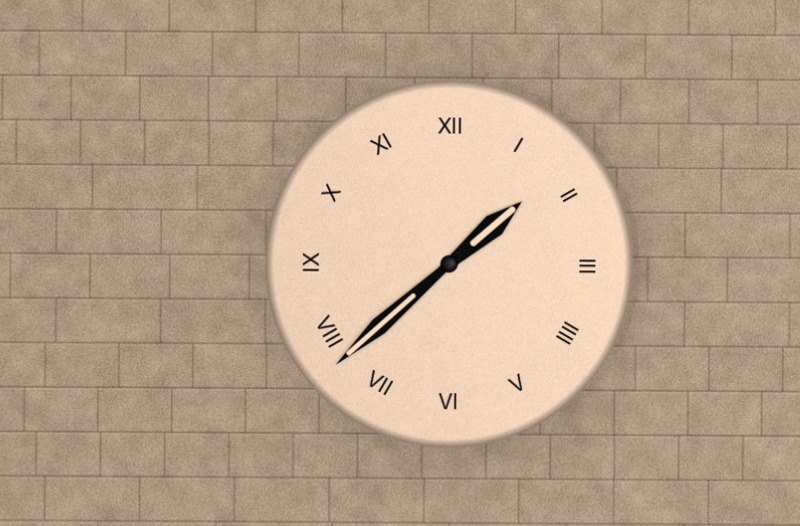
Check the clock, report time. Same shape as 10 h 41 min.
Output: 1 h 38 min
